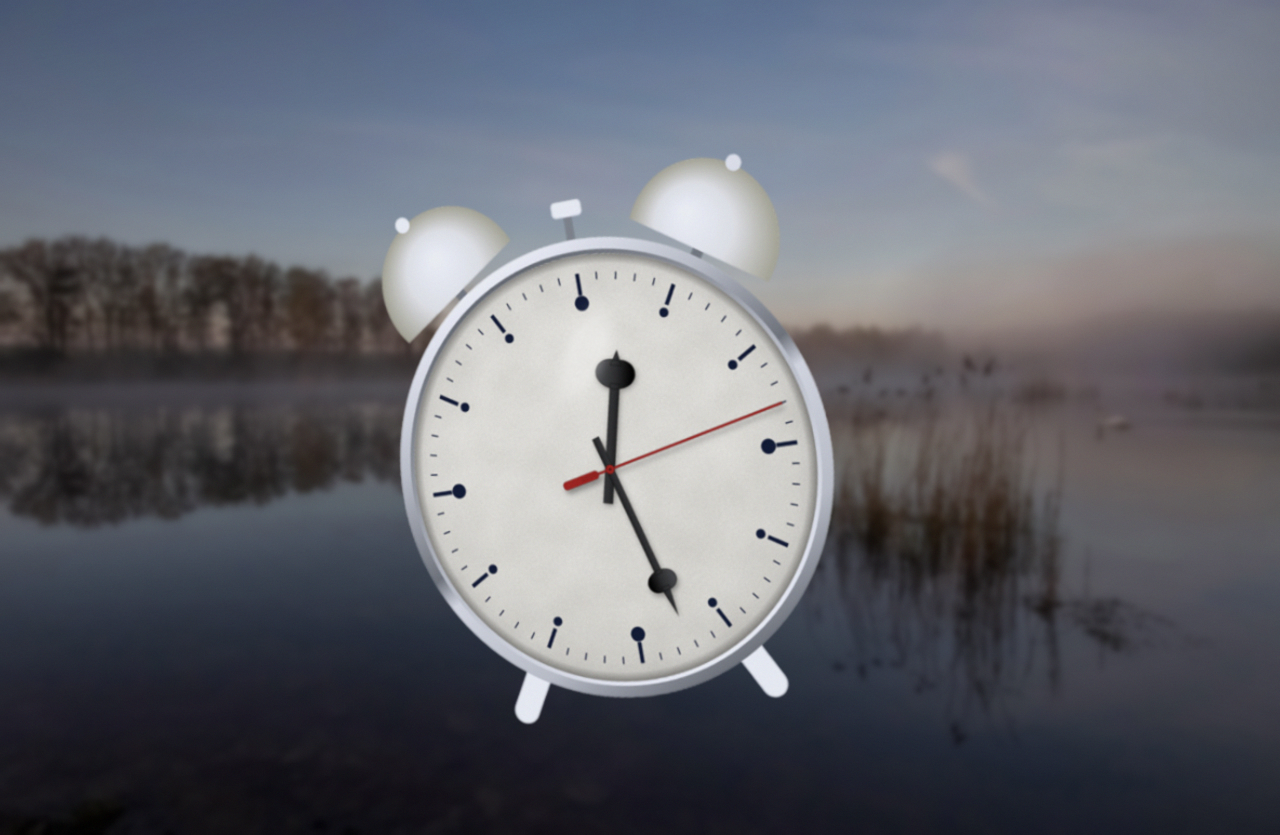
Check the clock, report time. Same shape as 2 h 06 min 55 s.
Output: 12 h 27 min 13 s
